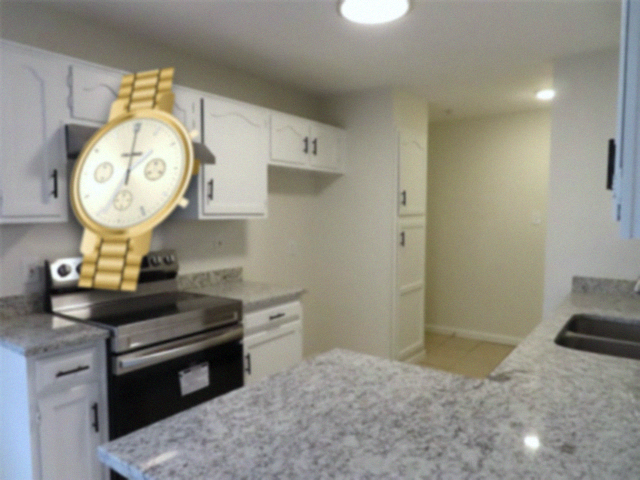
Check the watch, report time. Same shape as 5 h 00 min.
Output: 1 h 34 min
